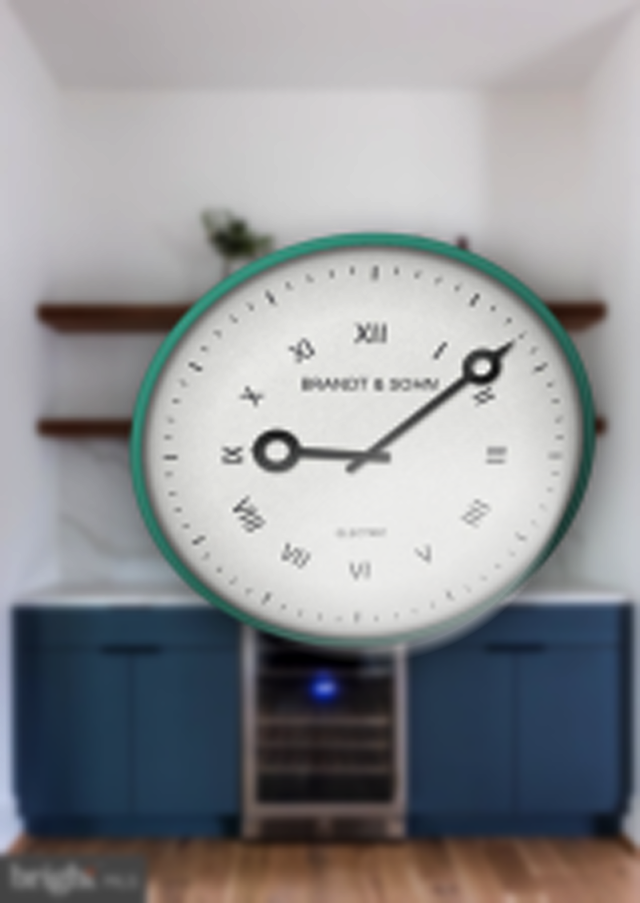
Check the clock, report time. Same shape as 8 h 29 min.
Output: 9 h 08 min
